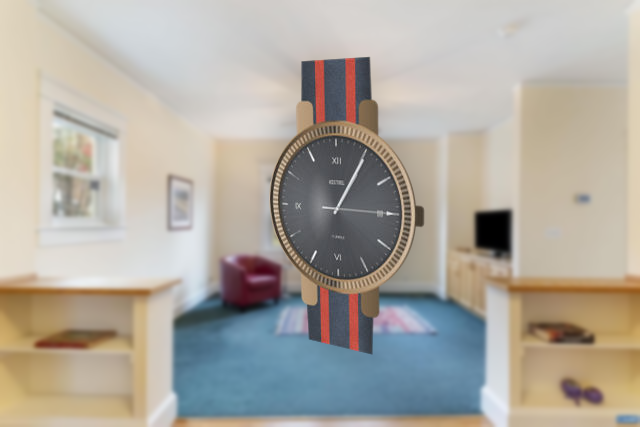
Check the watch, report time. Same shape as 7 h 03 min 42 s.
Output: 1 h 05 min 15 s
